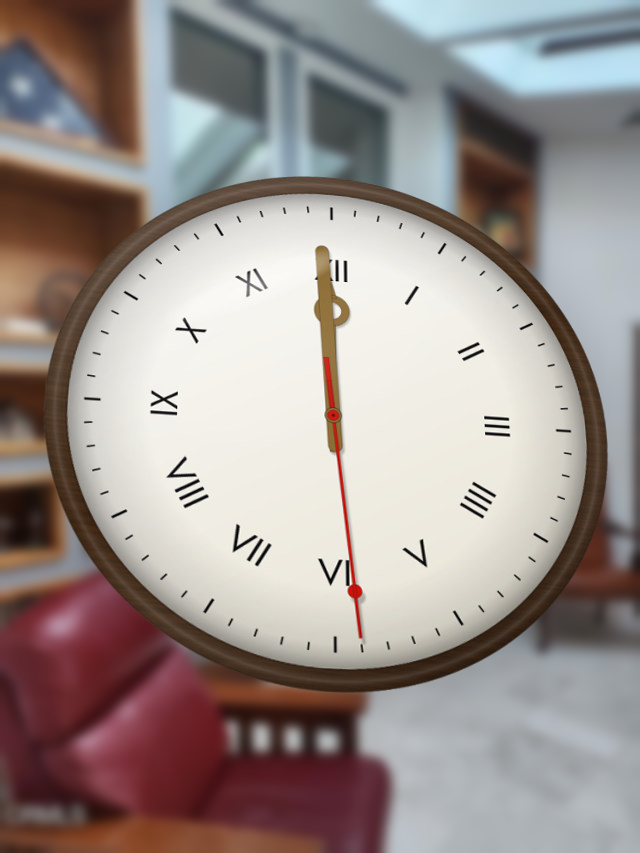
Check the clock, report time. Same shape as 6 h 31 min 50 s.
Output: 11 h 59 min 29 s
